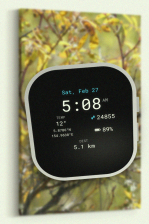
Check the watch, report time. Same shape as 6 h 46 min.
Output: 5 h 08 min
